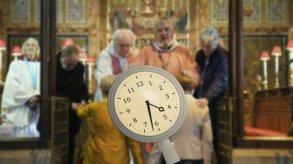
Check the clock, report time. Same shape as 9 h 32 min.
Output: 4 h 32 min
